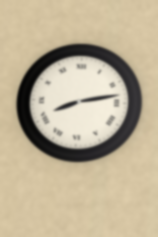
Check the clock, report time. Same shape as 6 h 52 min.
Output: 8 h 13 min
